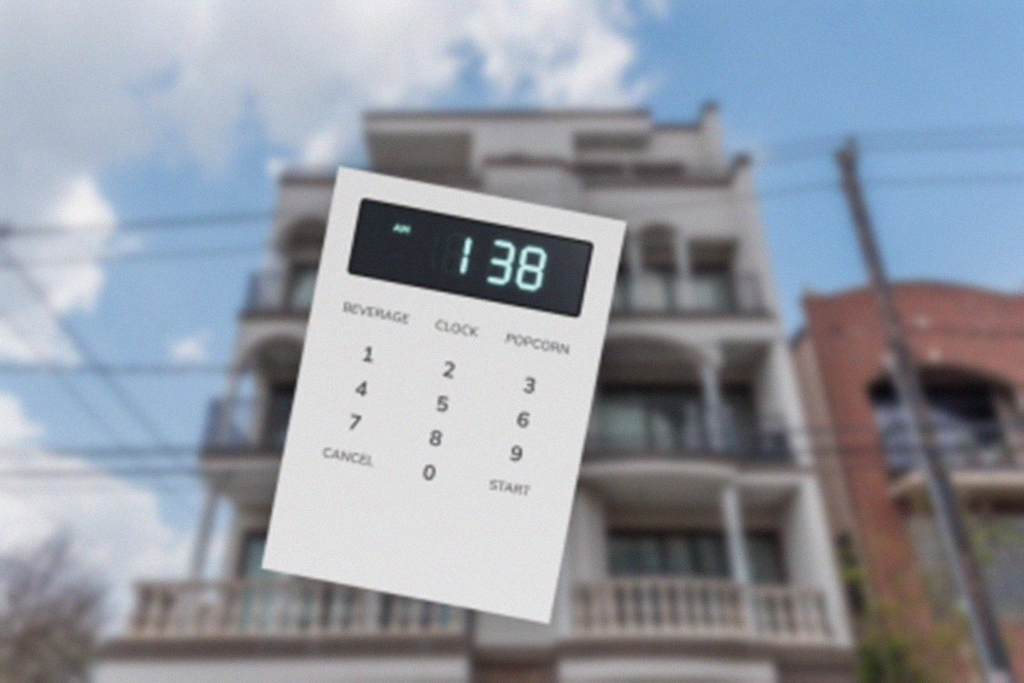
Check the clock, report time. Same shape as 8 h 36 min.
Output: 1 h 38 min
